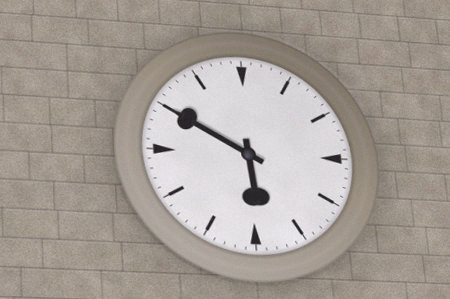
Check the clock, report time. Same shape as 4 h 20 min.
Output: 5 h 50 min
